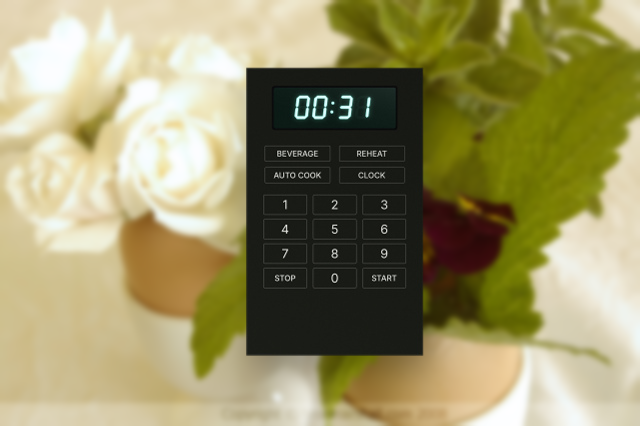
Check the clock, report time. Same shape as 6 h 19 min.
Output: 0 h 31 min
